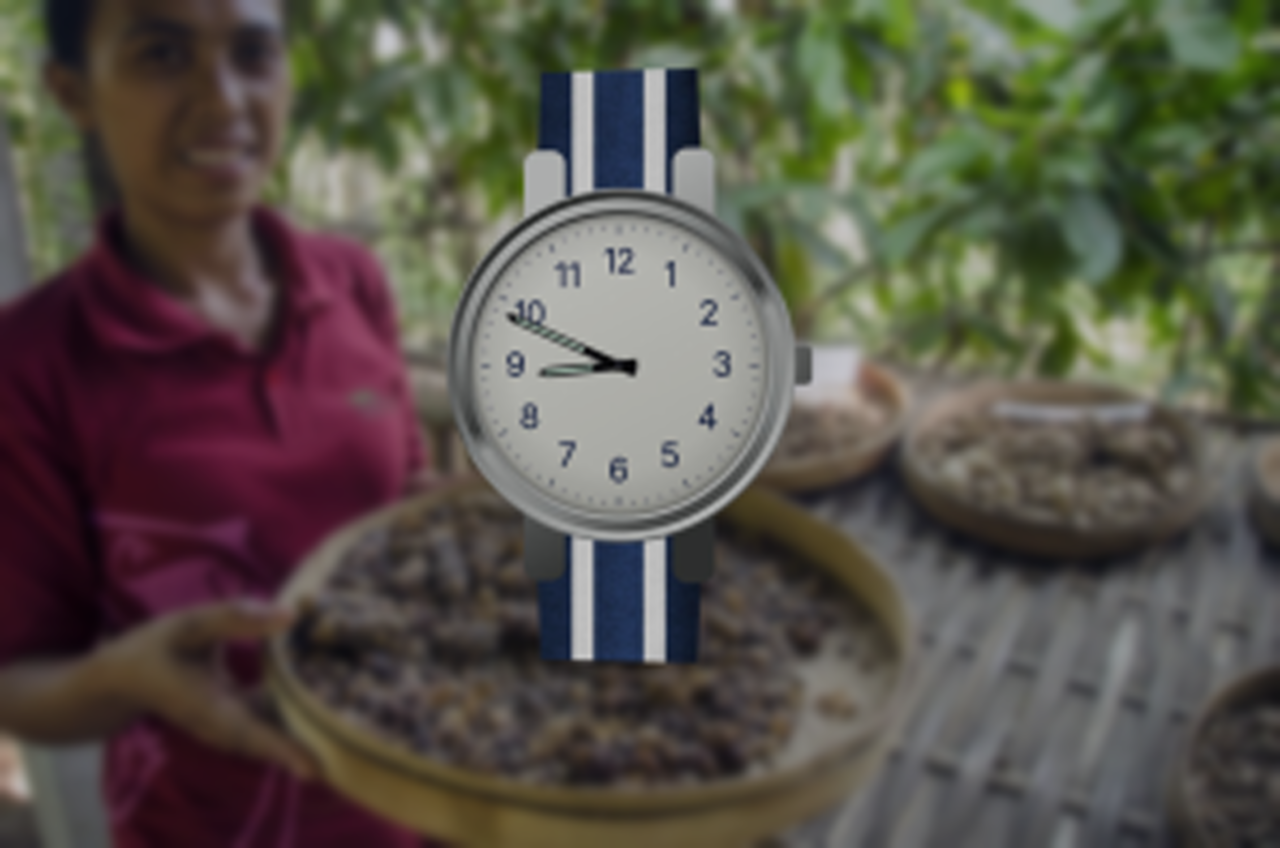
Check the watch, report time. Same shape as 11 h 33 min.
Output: 8 h 49 min
